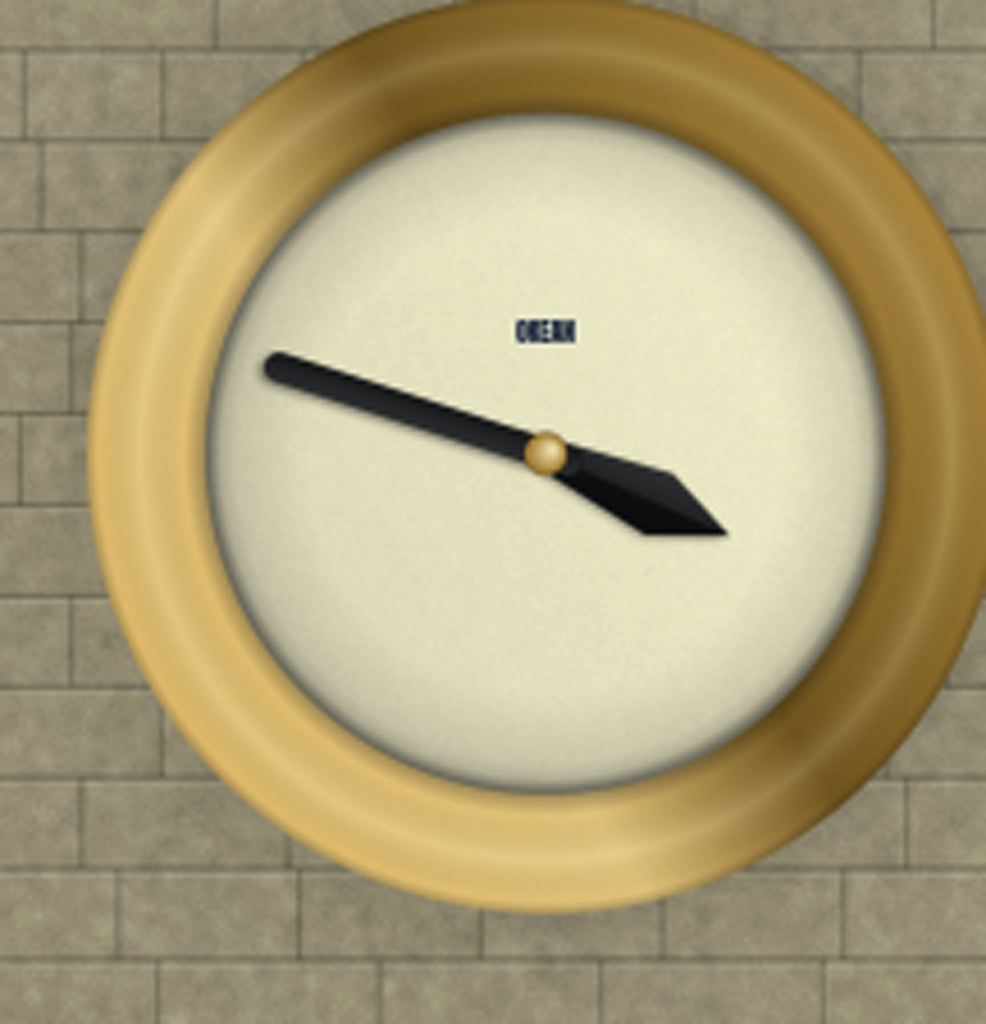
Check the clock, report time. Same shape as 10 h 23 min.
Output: 3 h 48 min
